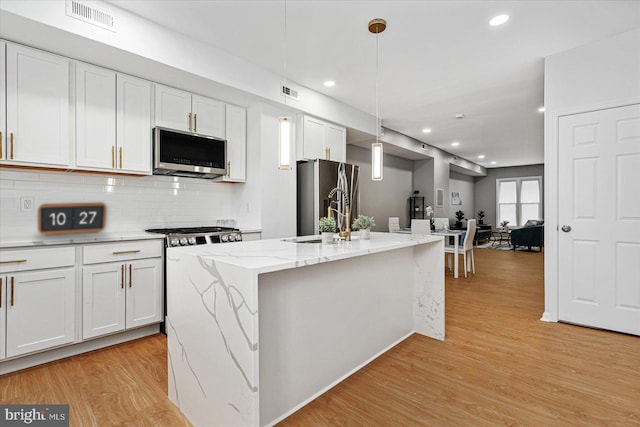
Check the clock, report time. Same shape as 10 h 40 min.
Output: 10 h 27 min
